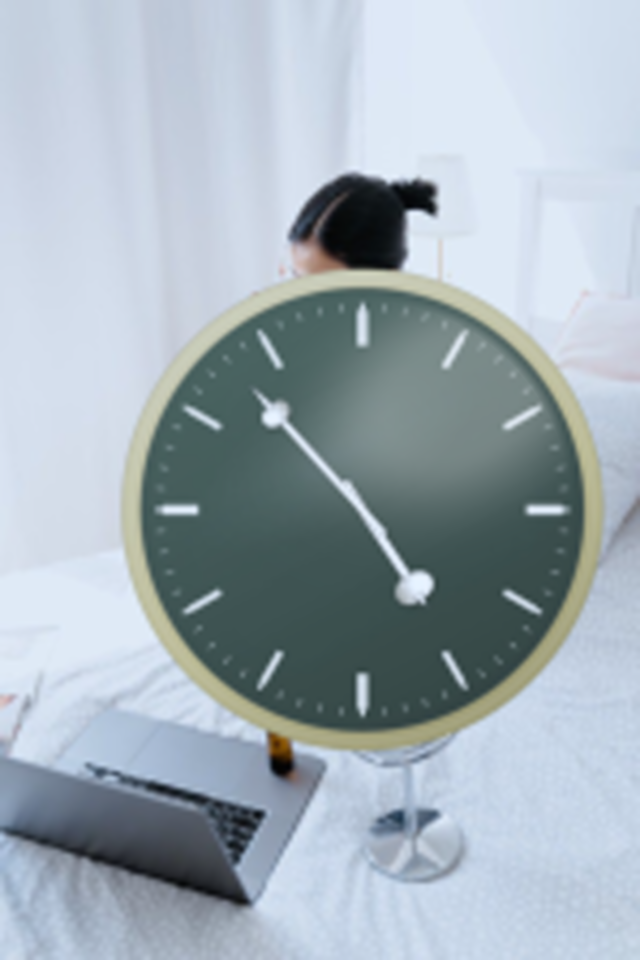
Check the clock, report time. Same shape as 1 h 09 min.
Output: 4 h 53 min
